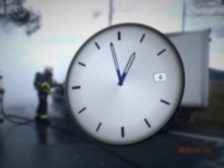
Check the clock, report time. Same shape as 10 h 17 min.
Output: 12 h 58 min
